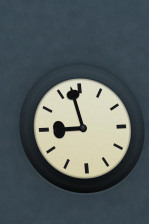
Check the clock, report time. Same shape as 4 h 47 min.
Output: 8 h 58 min
